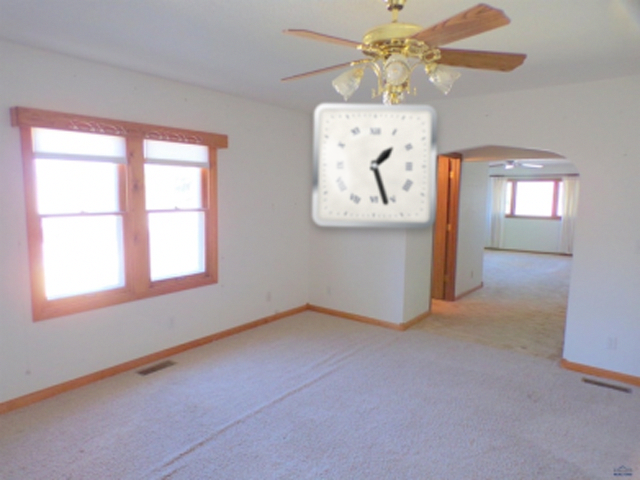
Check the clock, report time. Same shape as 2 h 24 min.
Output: 1 h 27 min
